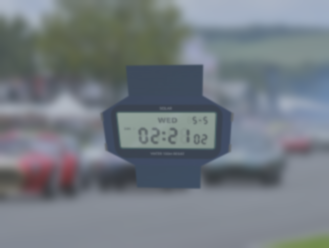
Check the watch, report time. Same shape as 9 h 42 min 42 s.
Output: 2 h 21 min 02 s
